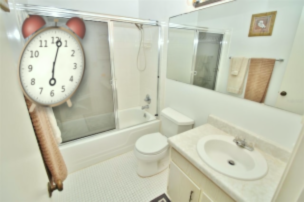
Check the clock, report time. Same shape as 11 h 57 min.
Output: 6 h 02 min
